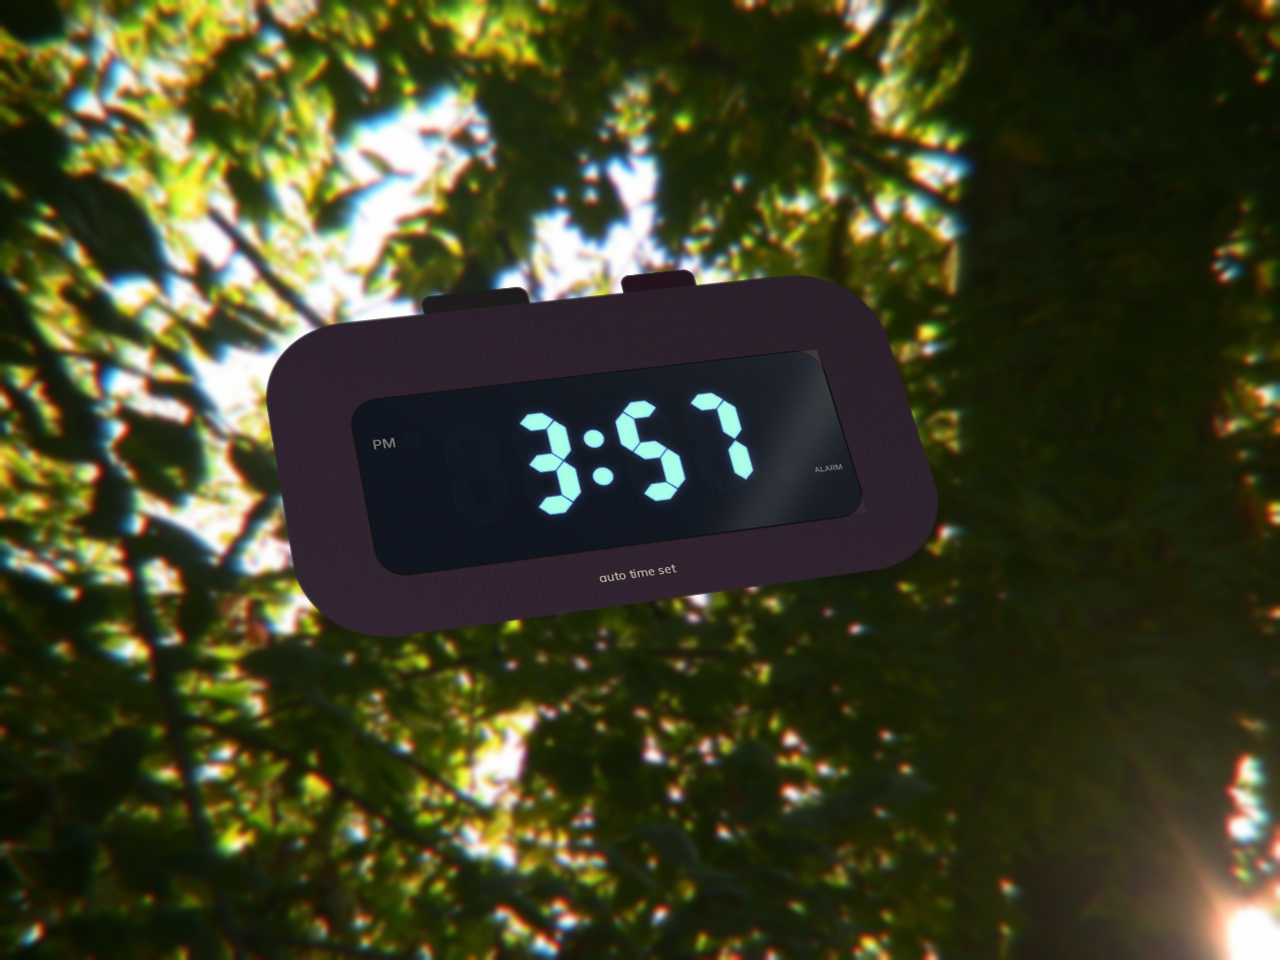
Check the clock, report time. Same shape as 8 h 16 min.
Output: 3 h 57 min
